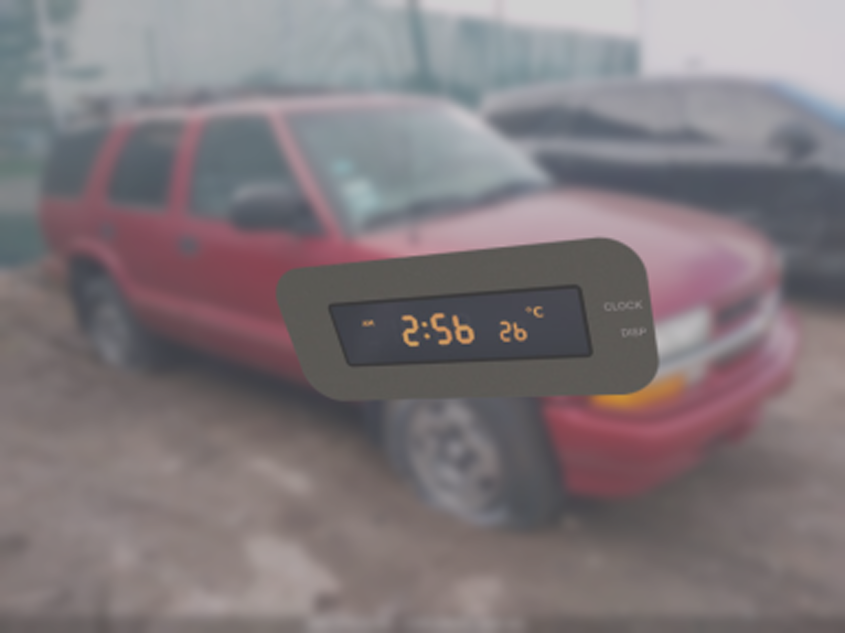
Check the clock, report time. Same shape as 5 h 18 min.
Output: 2 h 56 min
